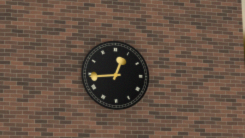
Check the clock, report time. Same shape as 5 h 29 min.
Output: 12 h 44 min
